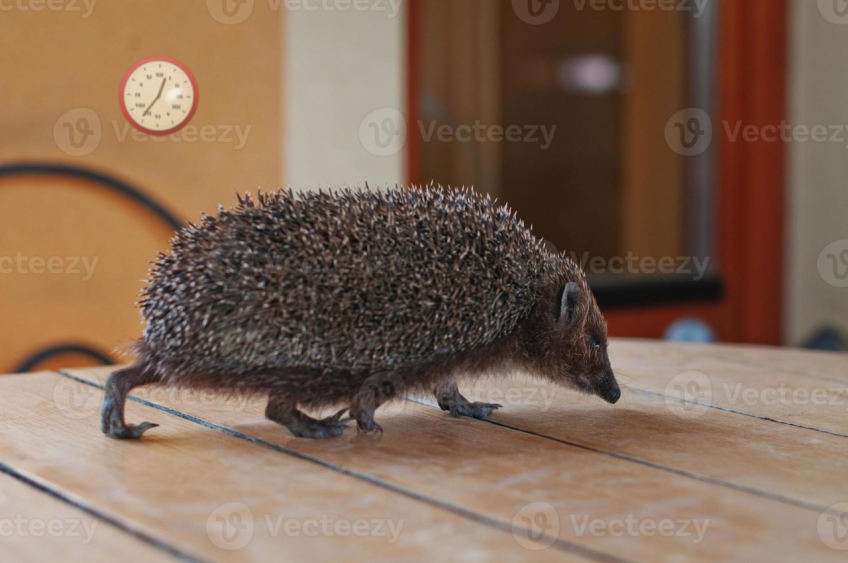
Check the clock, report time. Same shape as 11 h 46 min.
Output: 12 h 36 min
